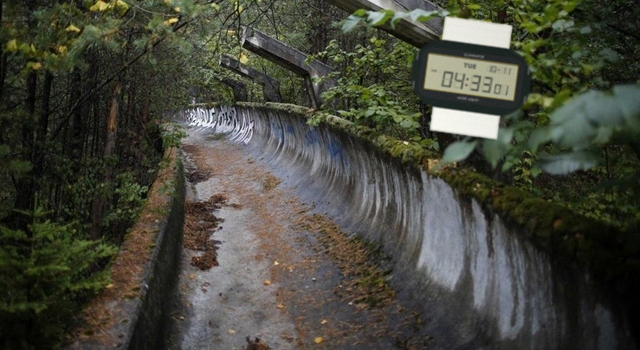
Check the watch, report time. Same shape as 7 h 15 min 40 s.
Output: 4 h 33 min 01 s
